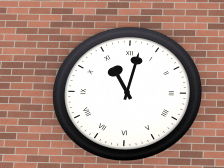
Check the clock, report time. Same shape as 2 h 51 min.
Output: 11 h 02 min
